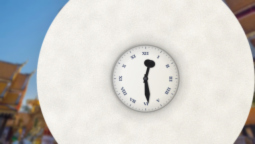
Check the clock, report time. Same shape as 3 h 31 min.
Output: 12 h 29 min
